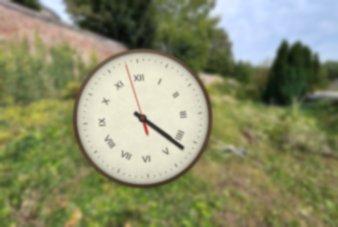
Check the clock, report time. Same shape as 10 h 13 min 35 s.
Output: 4 h 21 min 58 s
